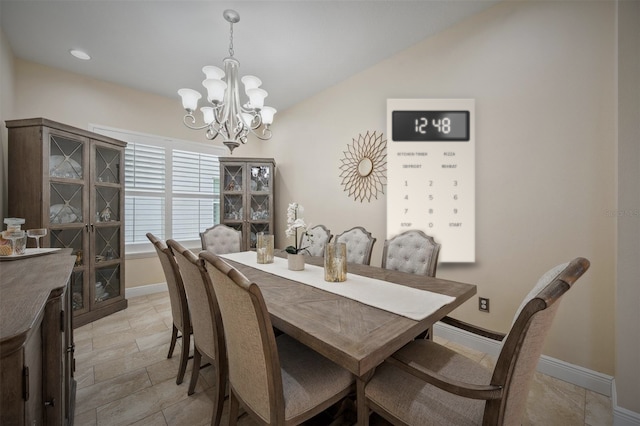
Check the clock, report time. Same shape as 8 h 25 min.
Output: 12 h 48 min
